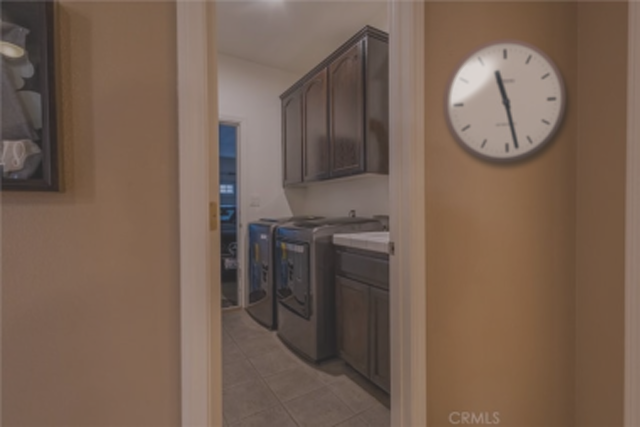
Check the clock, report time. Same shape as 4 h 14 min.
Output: 11 h 28 min
